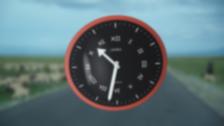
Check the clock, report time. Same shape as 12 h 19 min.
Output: 10 h 32 min
